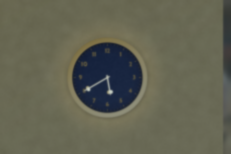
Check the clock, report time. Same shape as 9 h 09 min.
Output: 5 h 40 min
